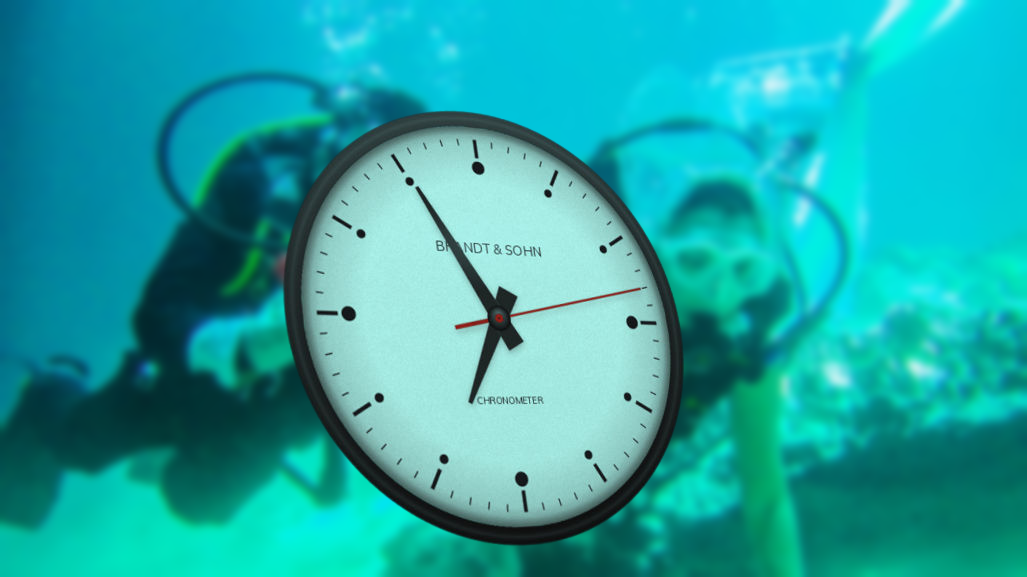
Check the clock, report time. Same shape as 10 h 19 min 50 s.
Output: 6 h 55 min 13 s
